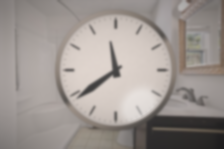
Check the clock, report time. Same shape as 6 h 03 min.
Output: 11 h 39 min
